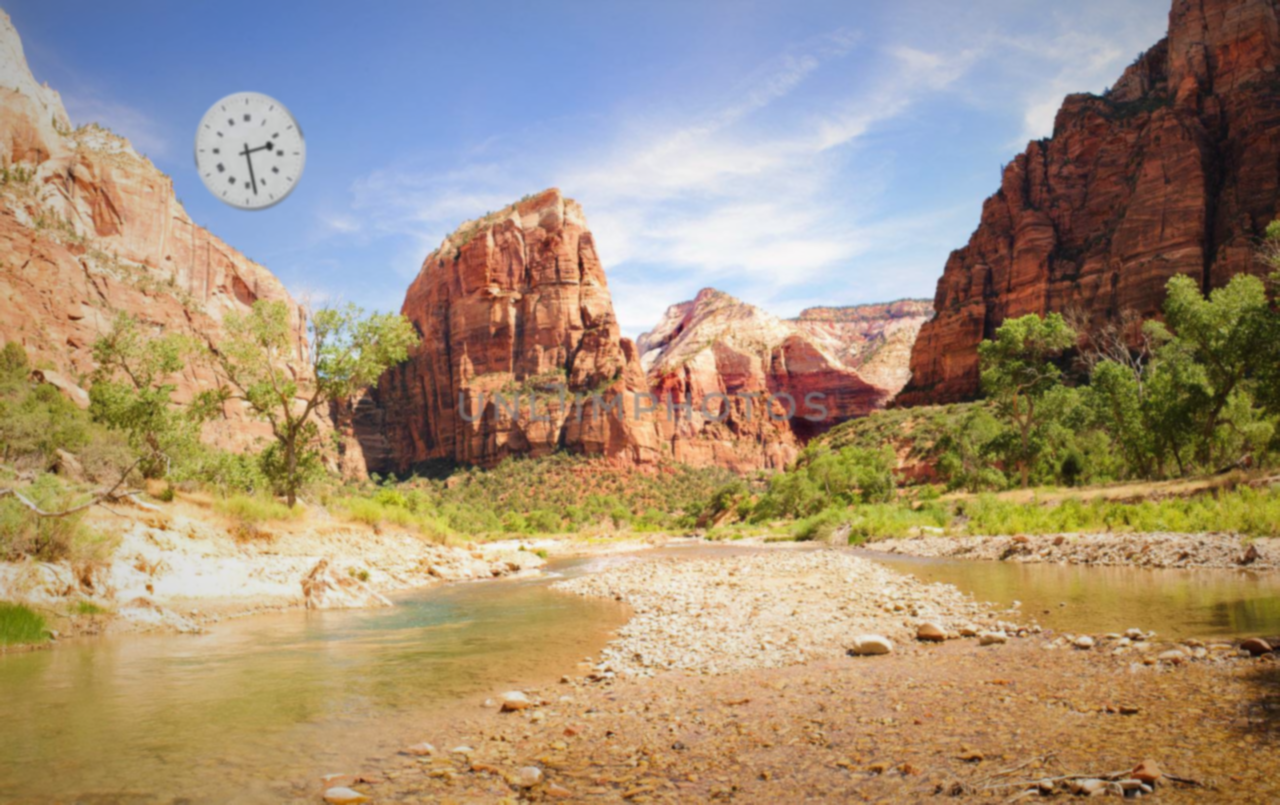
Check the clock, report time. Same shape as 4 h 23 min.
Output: 2 h 28 min
